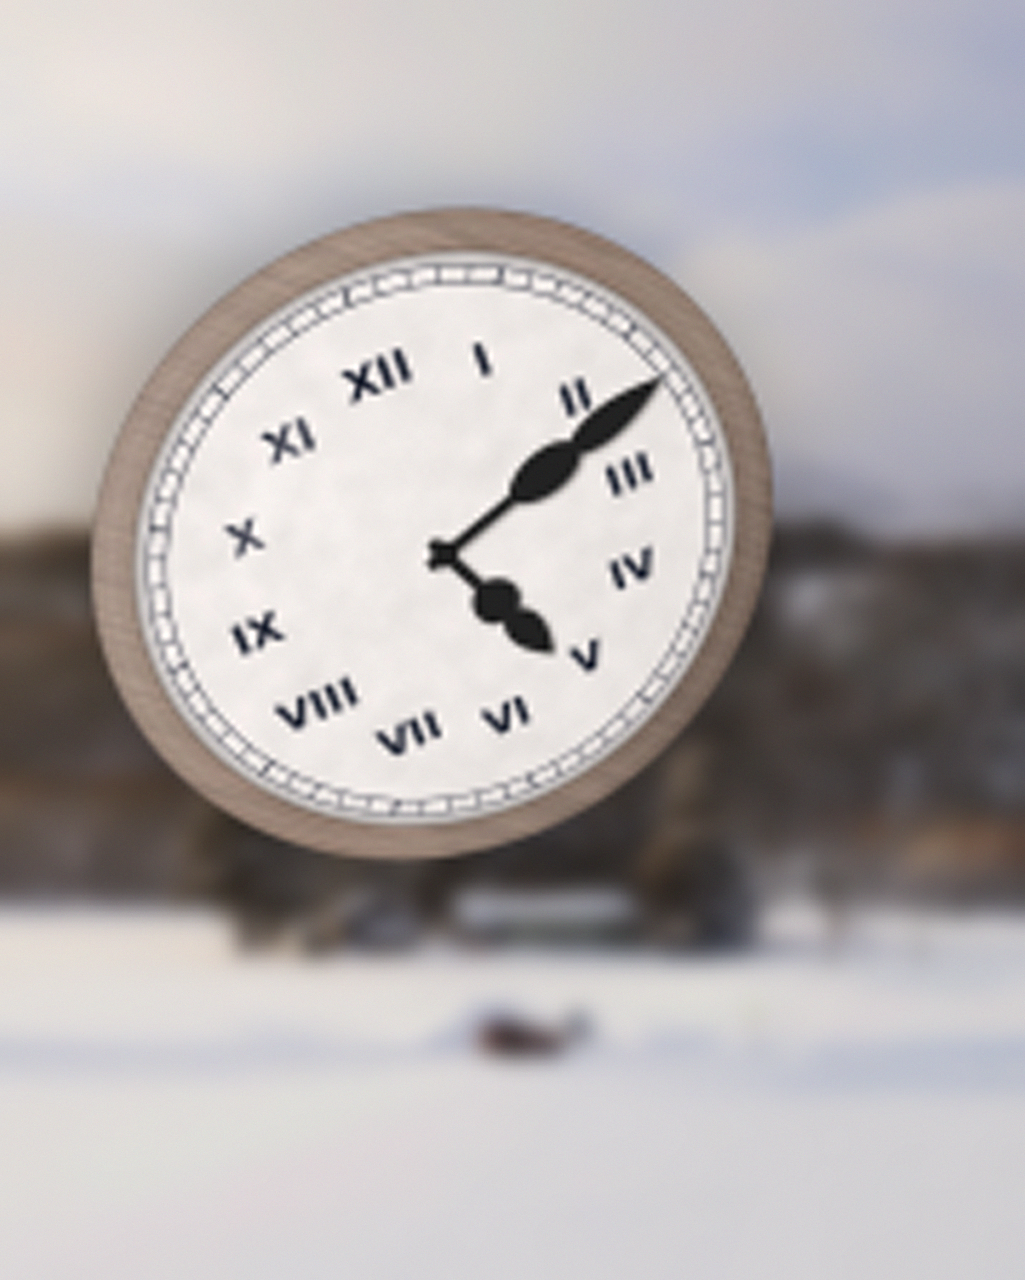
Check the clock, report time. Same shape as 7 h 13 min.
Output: 5 h 12 min
